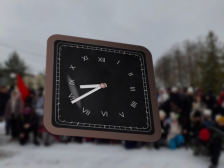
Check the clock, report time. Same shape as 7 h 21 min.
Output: 8 h 39 min
